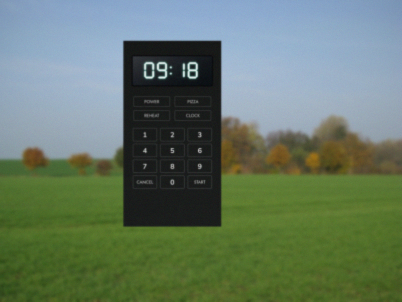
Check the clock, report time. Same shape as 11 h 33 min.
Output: 9 h 18 min
